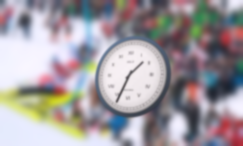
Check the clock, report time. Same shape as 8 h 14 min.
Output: 1 h 34 min
